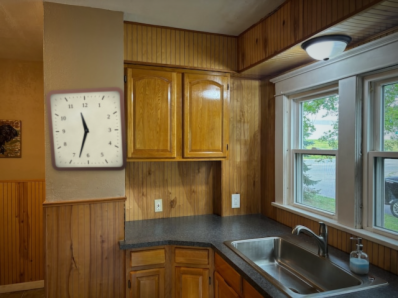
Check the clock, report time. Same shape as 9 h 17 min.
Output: 11 h 33 min
